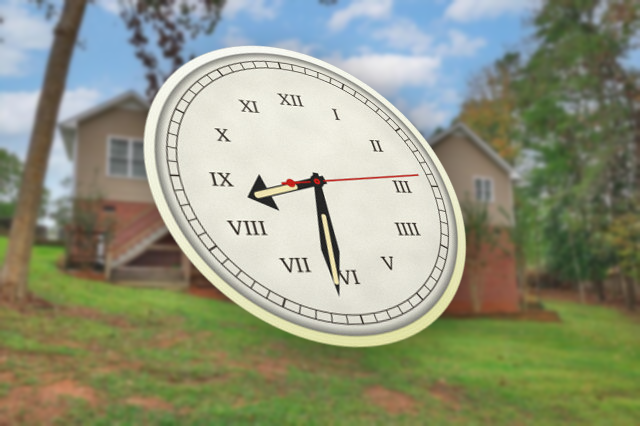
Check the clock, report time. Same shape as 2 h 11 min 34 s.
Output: 8 h 31 min 14 s
